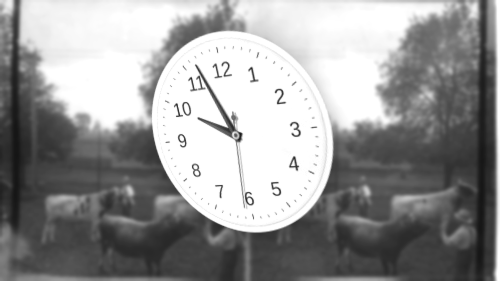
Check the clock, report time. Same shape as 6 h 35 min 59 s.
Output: 9 h 56 min 31 s
